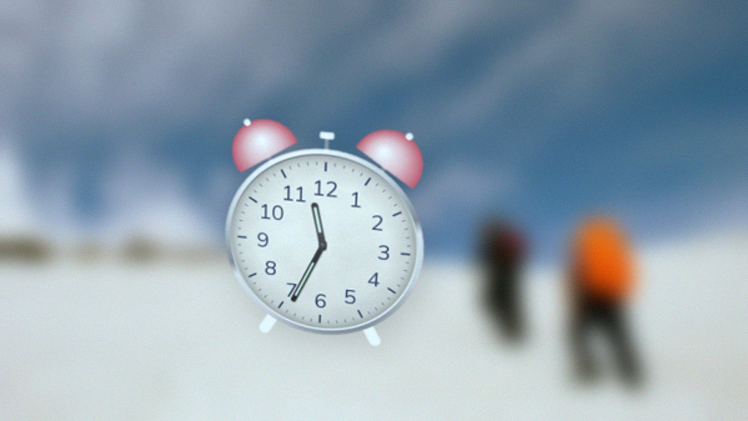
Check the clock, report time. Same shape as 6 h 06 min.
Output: 11 h 34 min
